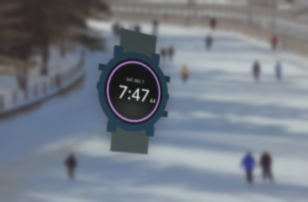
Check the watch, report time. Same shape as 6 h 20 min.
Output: 7 h 47 min
